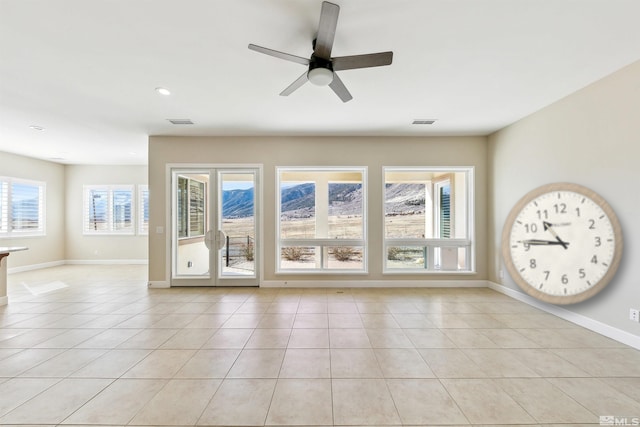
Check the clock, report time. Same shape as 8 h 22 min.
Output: 10 h 46 min
